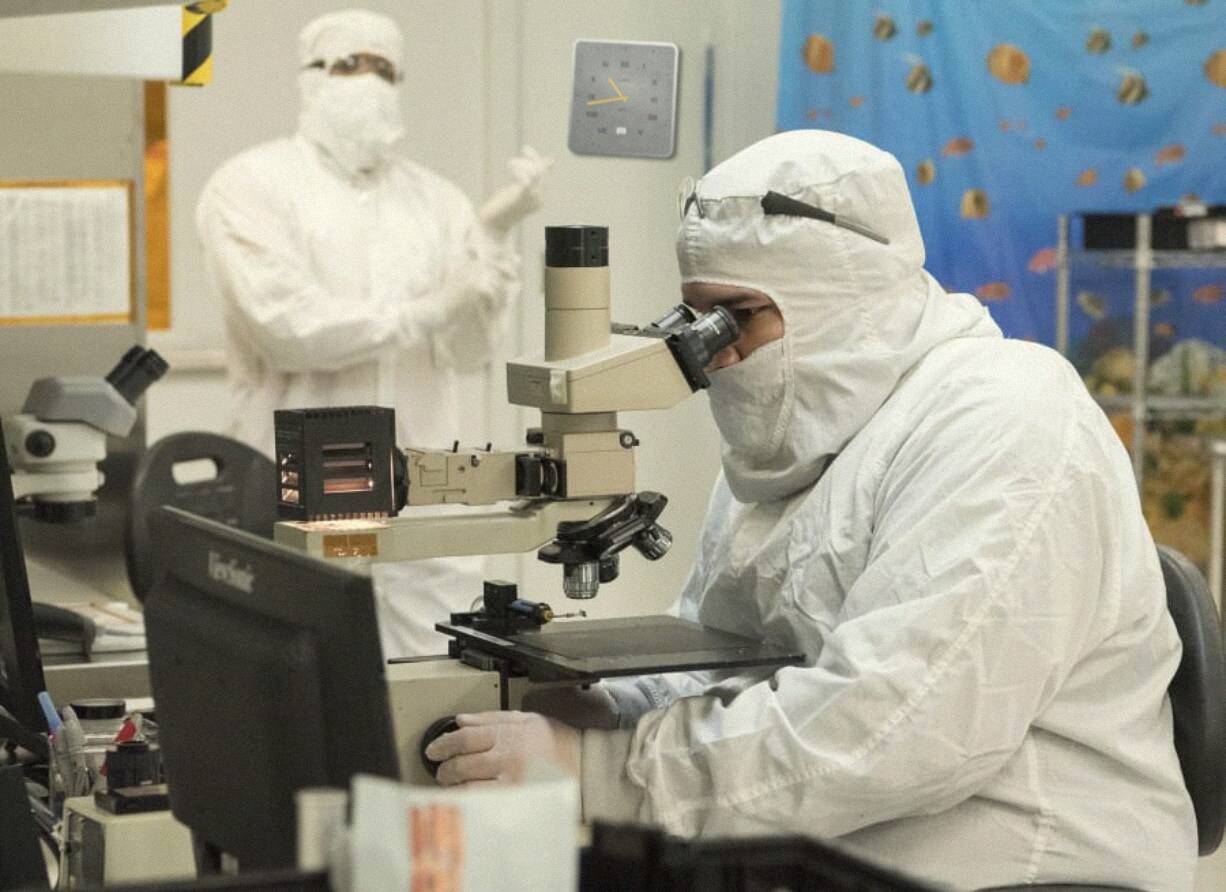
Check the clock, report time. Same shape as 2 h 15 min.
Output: 10 h 43 min
